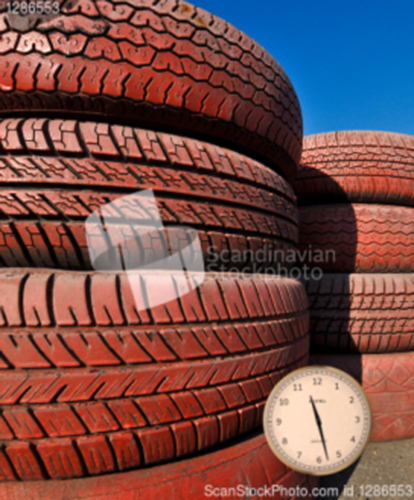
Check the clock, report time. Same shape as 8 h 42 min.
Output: 11 h 28 min
